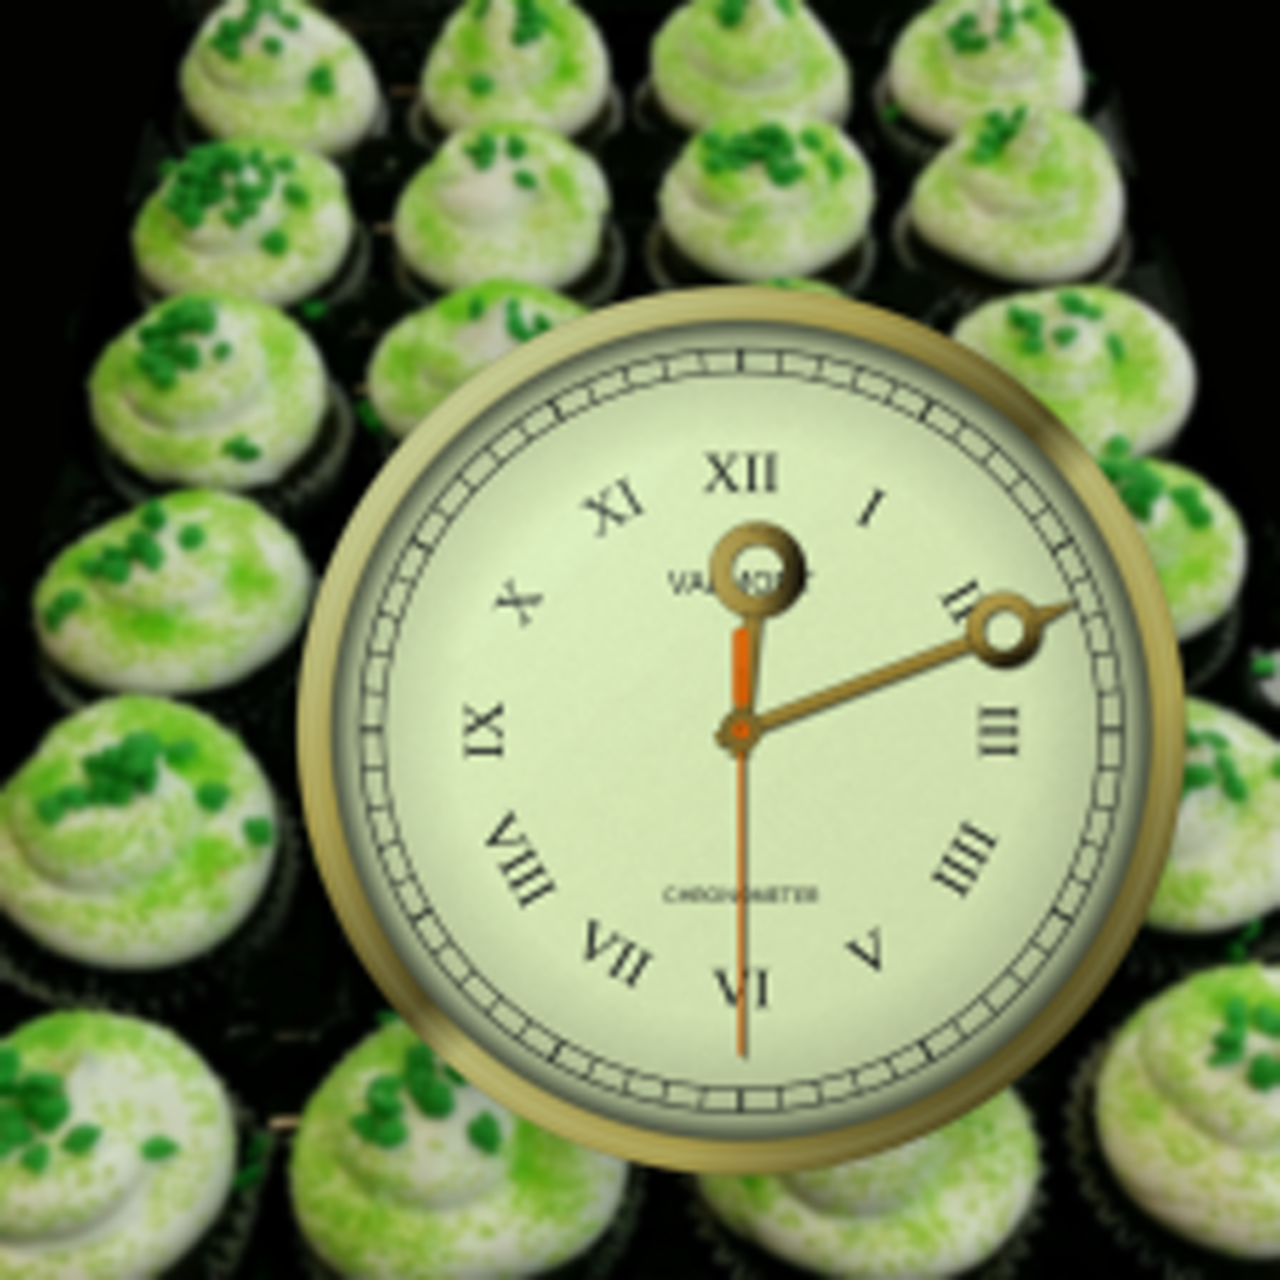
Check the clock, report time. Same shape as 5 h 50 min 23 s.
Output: 12 h 11 min 30 s
